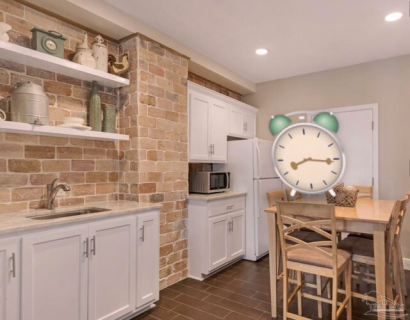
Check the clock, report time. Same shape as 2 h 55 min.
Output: 8 h 16 min
